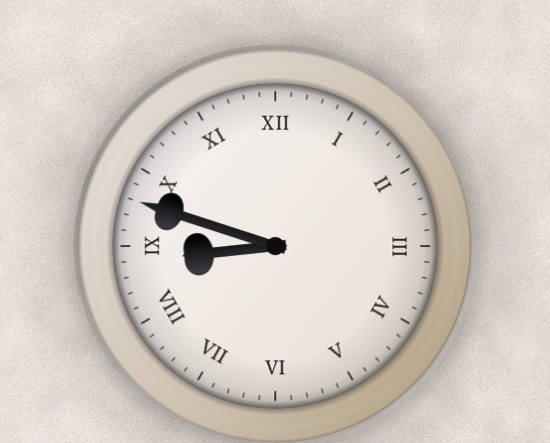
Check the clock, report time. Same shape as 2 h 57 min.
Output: 8 h 48 min
